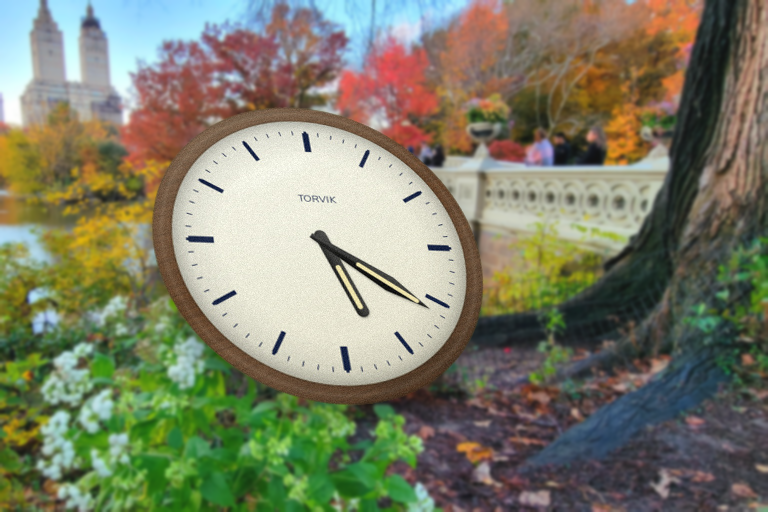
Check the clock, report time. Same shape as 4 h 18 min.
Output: 5 h 21 min
